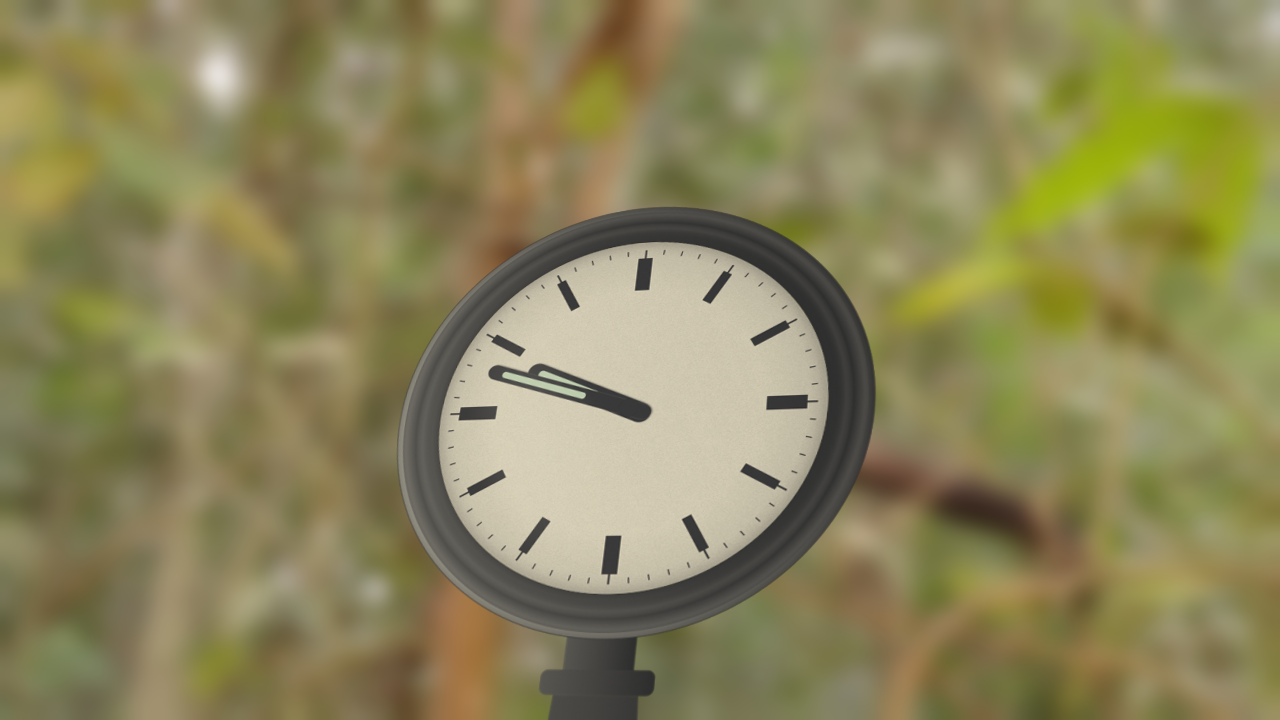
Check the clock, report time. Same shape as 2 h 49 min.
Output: 9 h 48 min
